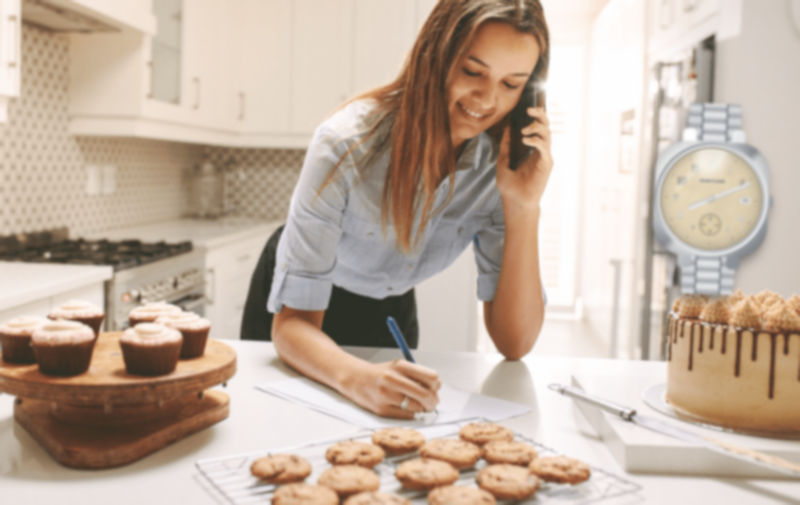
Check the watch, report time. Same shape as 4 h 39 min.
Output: 8 h 11 min
